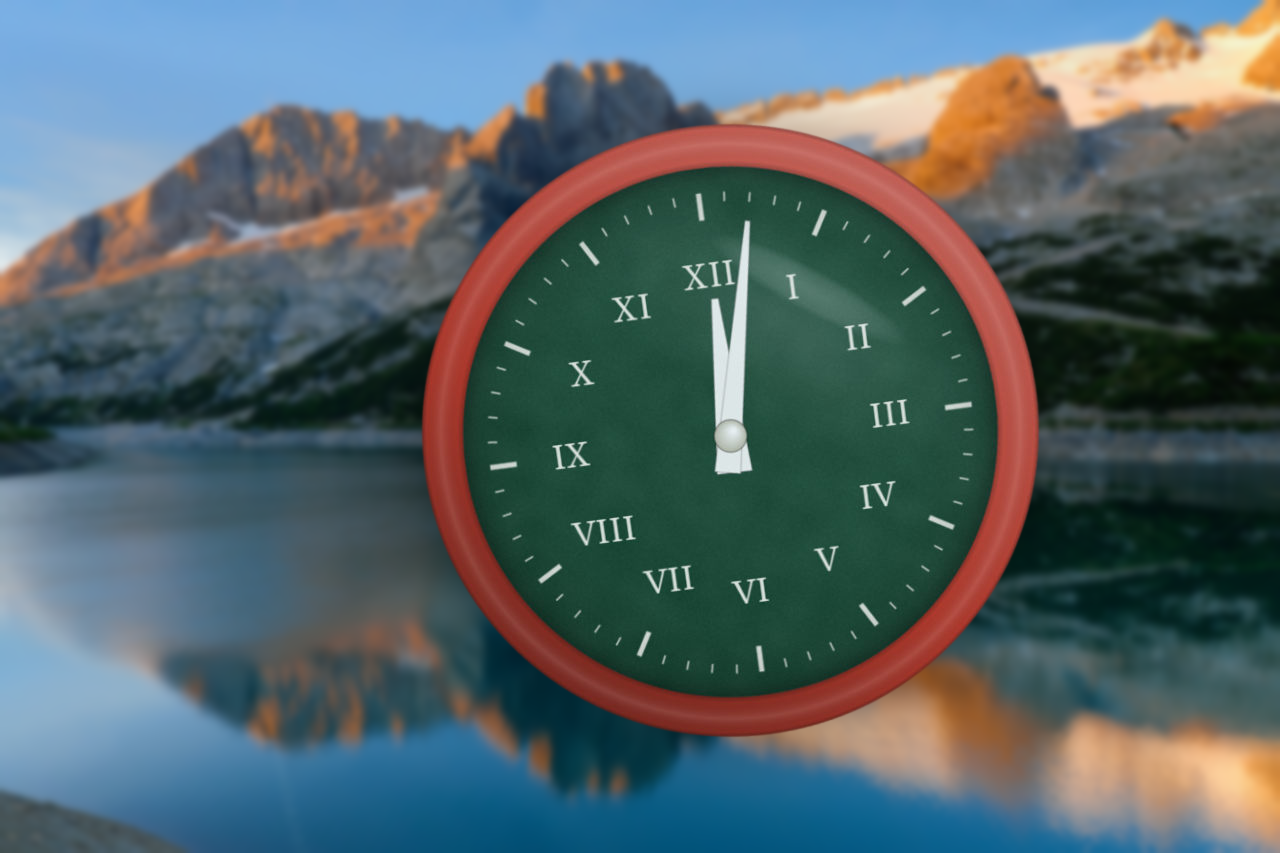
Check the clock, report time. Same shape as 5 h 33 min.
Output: 12 h 02 min
